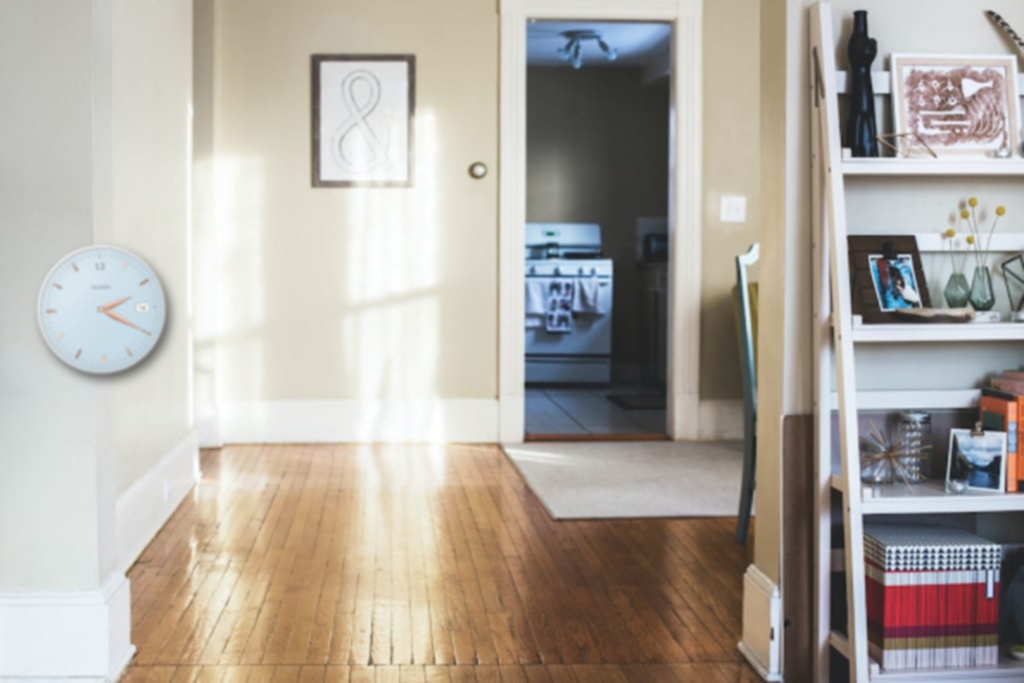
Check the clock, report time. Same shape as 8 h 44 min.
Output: 2 h 20 min
